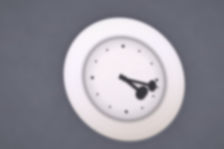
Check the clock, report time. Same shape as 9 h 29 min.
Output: 4 h 17 min
